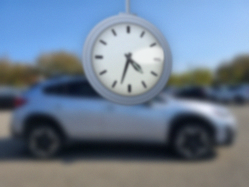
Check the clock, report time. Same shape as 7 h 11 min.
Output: 4 h 33 min
